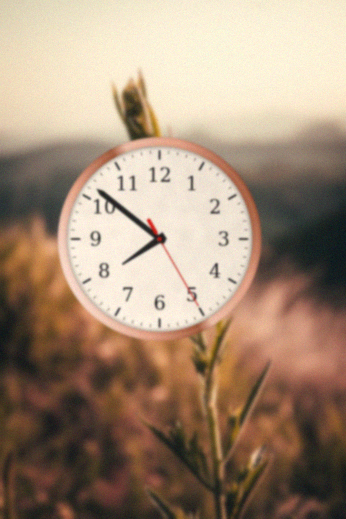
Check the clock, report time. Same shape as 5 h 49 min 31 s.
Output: 7 h 51 min 25 s
